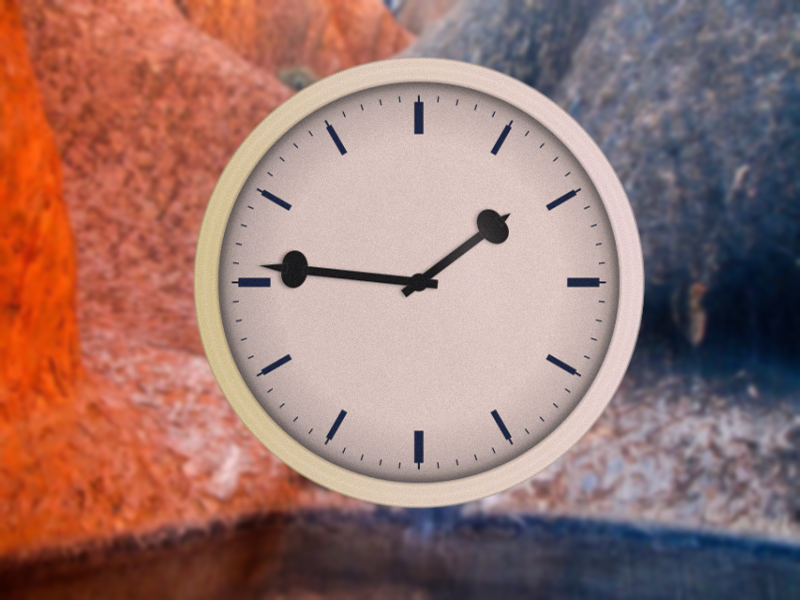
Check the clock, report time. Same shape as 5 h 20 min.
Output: 1 h 46 min
